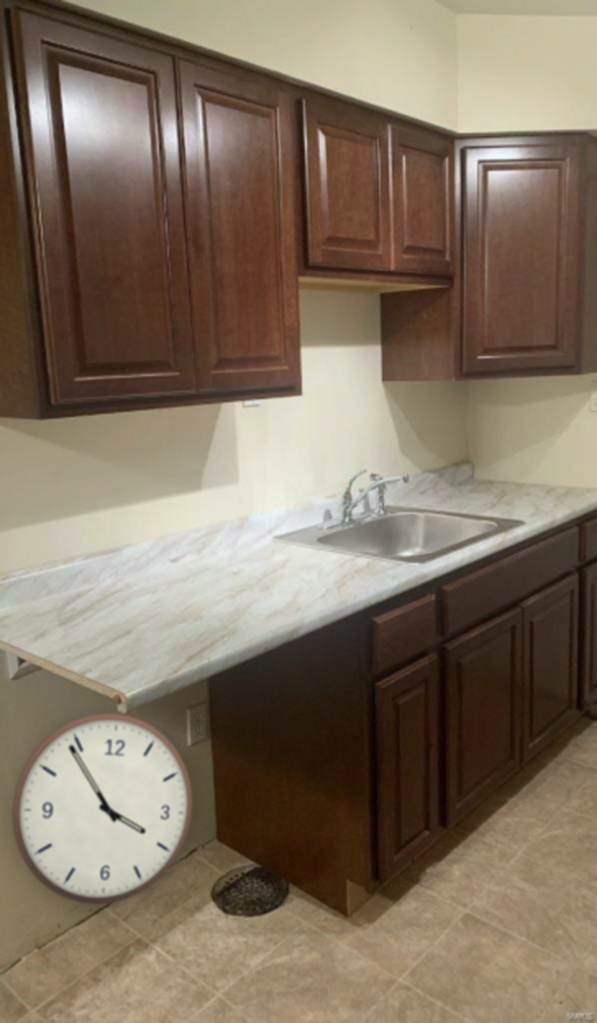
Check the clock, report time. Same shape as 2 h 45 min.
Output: 3 h 54 min
